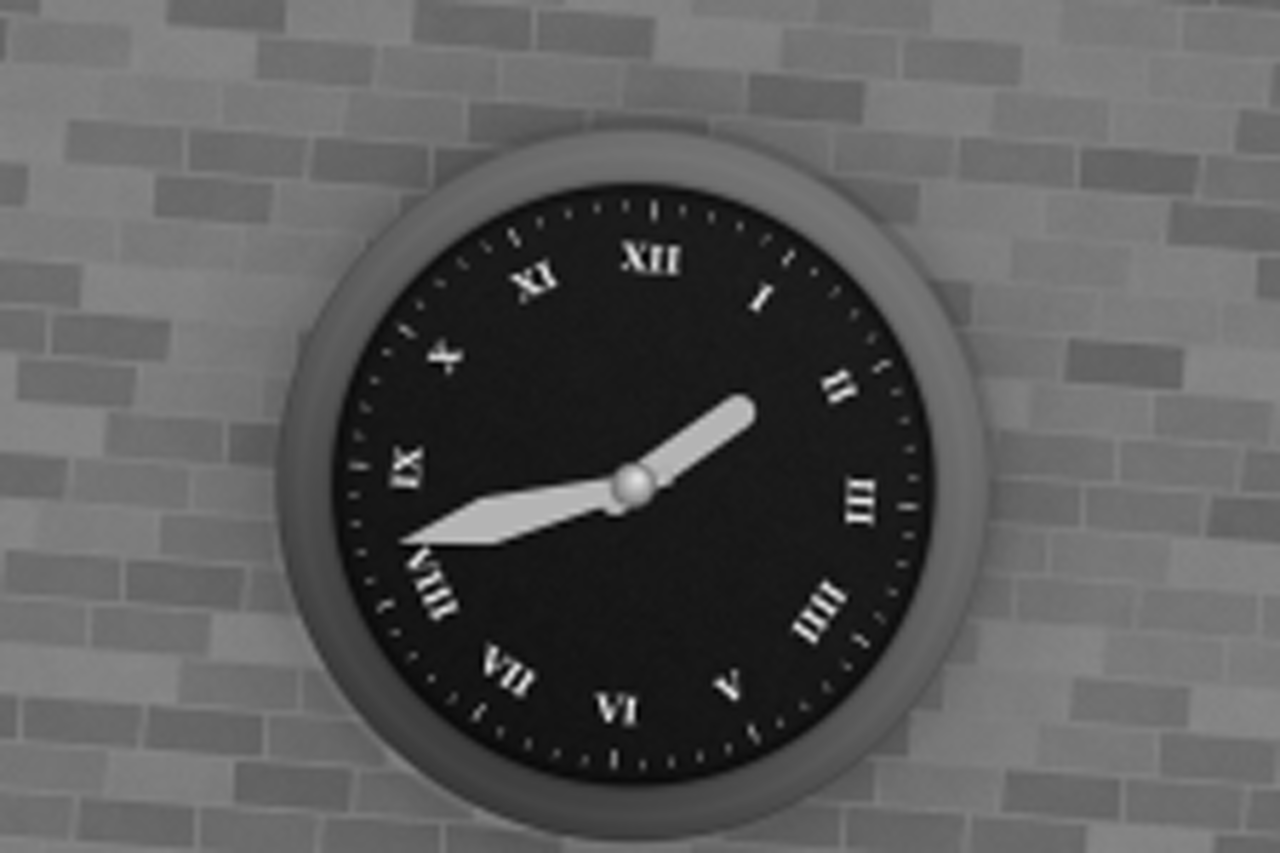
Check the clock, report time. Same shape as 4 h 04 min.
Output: 1 h 42 min
